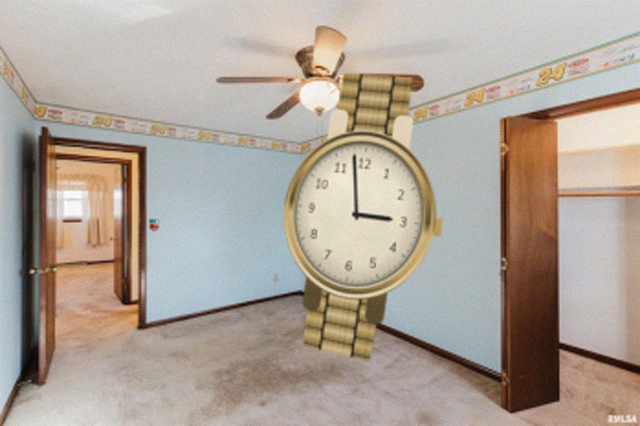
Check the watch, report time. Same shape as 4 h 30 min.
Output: 2 h 58 min
